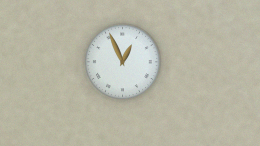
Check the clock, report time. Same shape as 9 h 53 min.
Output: 12 h 56 min
